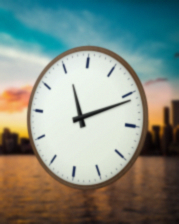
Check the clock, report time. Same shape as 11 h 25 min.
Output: 11 h 11 min
